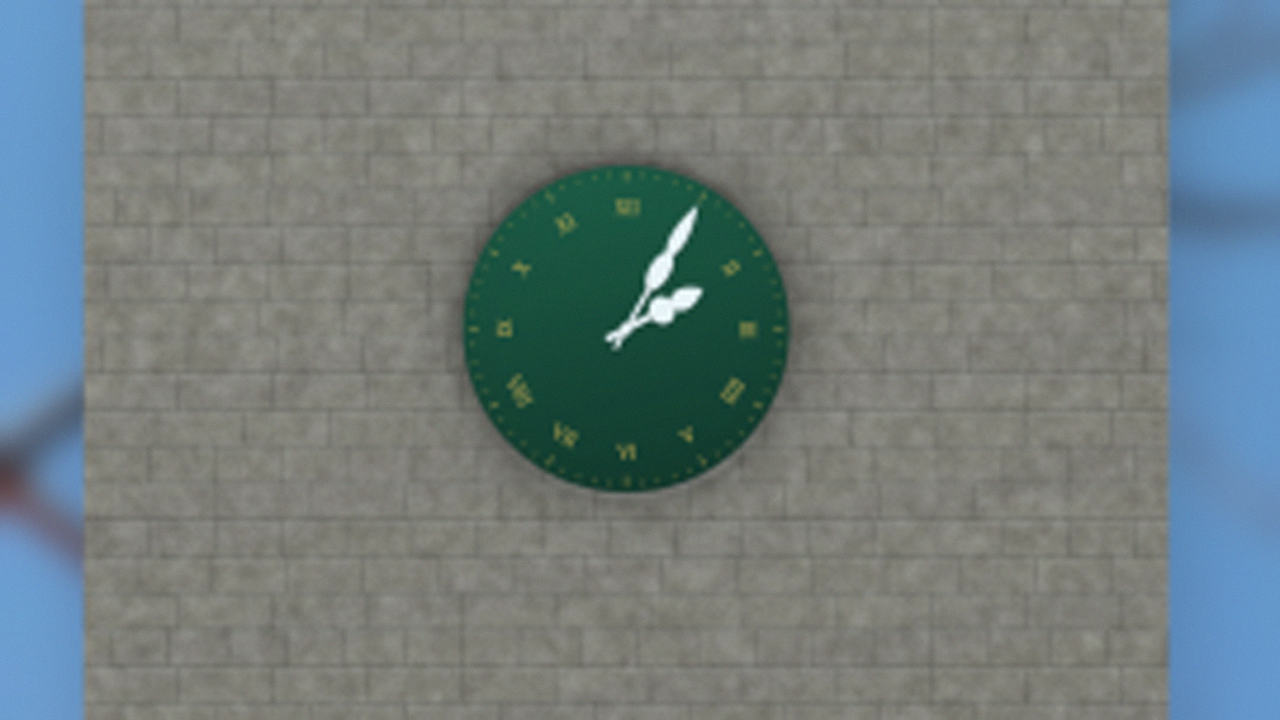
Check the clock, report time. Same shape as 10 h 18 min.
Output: 2 h 05 min
